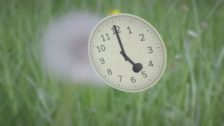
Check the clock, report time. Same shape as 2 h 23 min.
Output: 5 h 00 min
